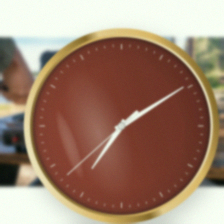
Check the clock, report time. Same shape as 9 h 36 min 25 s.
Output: 7 h 09 min 38 s
